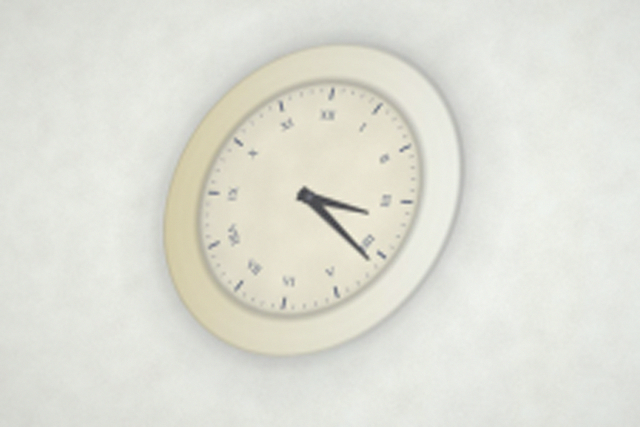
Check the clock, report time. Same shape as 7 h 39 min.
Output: 3 h 21 min
